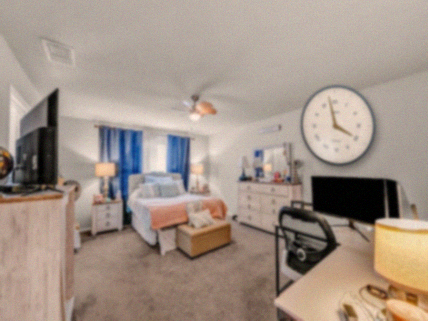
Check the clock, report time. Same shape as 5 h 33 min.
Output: 3 h 58 min
